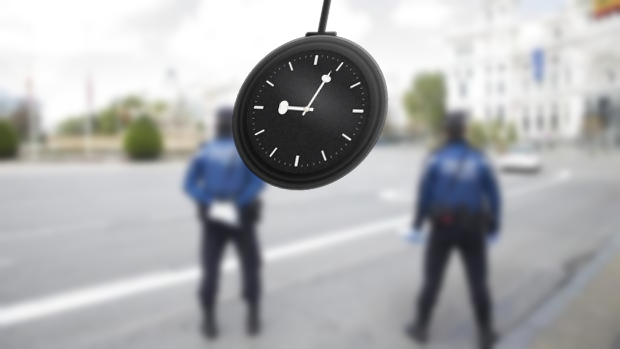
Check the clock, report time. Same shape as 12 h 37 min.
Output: 9 h 04 min
